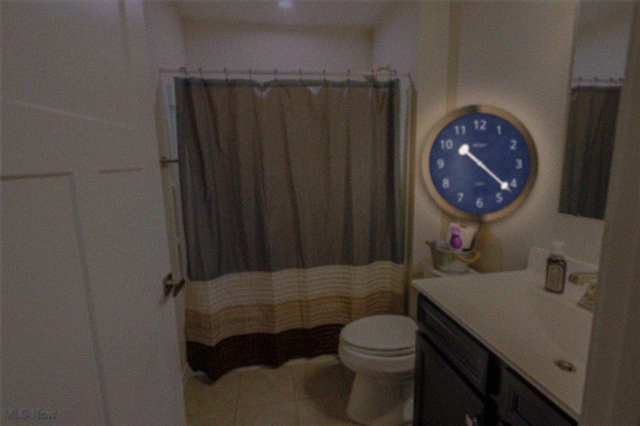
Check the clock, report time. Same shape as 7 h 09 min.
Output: 10 h 22 min
